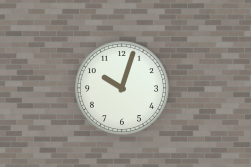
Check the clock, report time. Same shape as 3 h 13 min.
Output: 10 h 03 min
